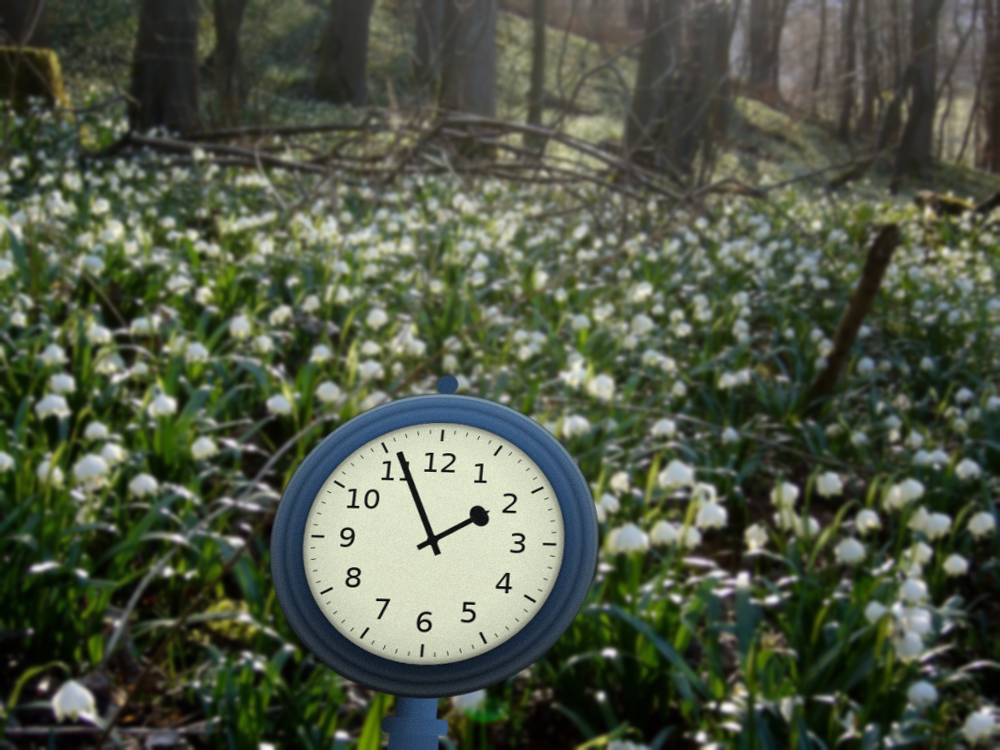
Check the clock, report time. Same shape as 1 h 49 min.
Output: 1 h 56 min
